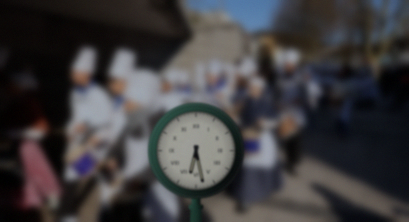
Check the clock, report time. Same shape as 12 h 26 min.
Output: 6 h 28 min
